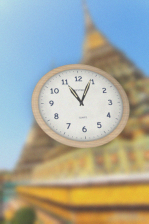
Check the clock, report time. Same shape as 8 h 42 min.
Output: 11 h 04 min
